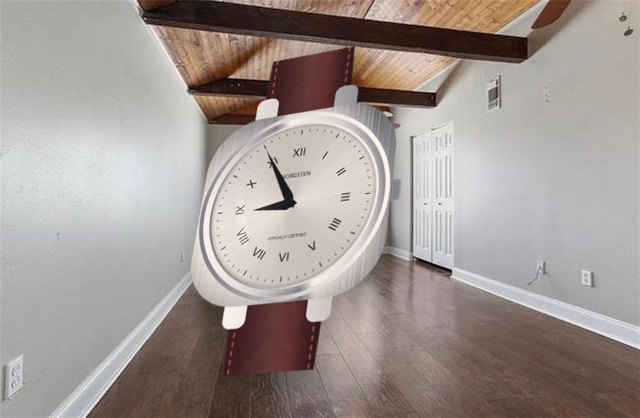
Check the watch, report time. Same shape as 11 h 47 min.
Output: 8 h 55 min
